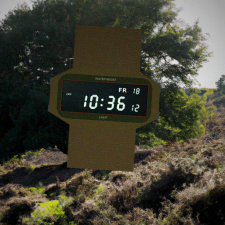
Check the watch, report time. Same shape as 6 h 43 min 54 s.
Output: 10 h 36 min 12 s
